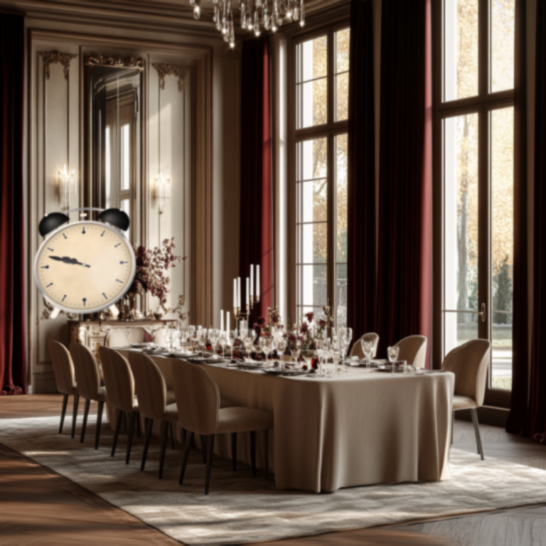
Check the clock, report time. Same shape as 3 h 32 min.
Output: 9 h 48 min
